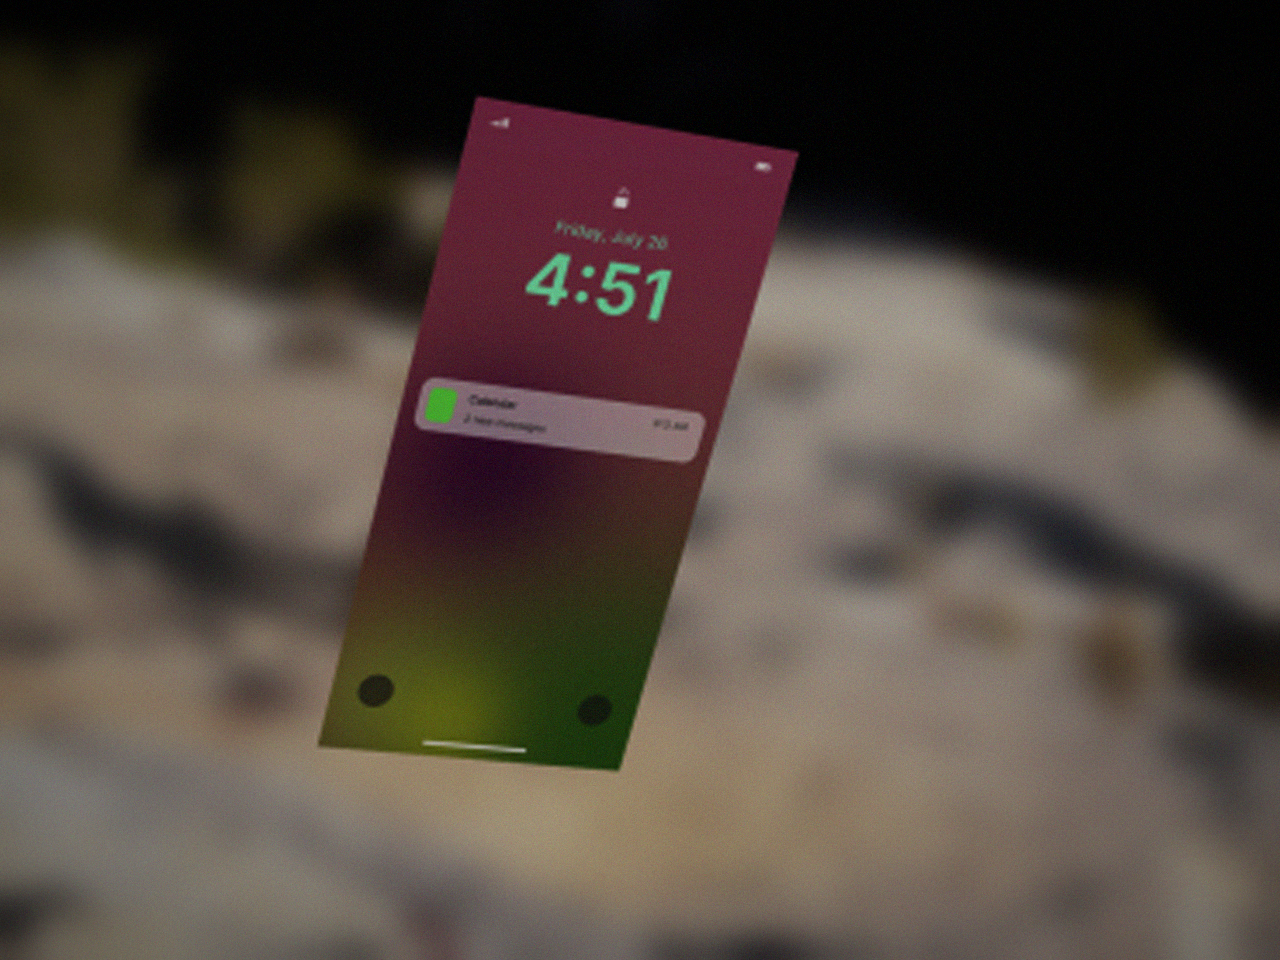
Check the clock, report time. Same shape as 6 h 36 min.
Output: 4 h 51 min
